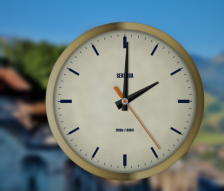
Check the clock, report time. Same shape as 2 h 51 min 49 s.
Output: 2 h 00 min 24 s
